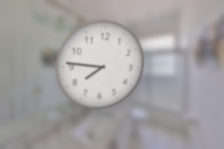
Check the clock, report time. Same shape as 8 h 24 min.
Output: 7 h 46 min
